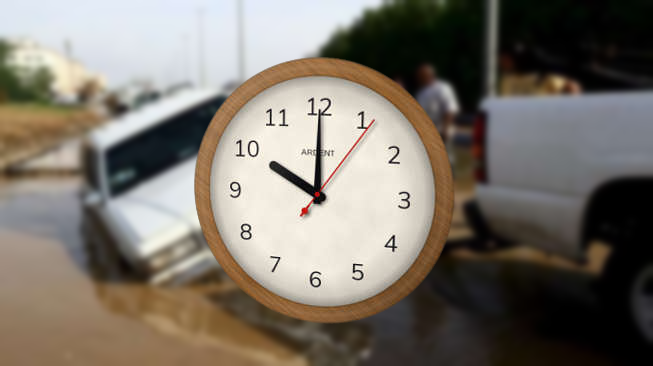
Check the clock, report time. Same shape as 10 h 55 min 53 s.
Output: 10 h 00 min 06 s
